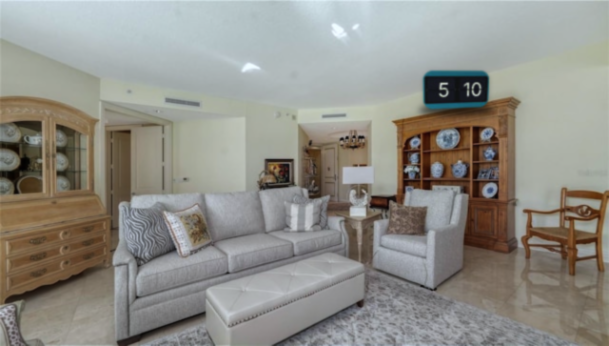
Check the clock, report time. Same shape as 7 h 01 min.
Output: 5 h 10 min
